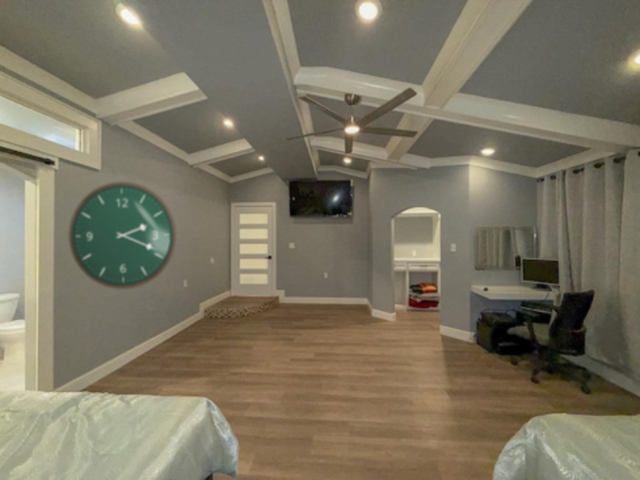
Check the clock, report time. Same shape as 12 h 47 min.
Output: 2 h 19 min
